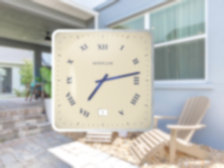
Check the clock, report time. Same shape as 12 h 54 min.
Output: 7 h 13 min
